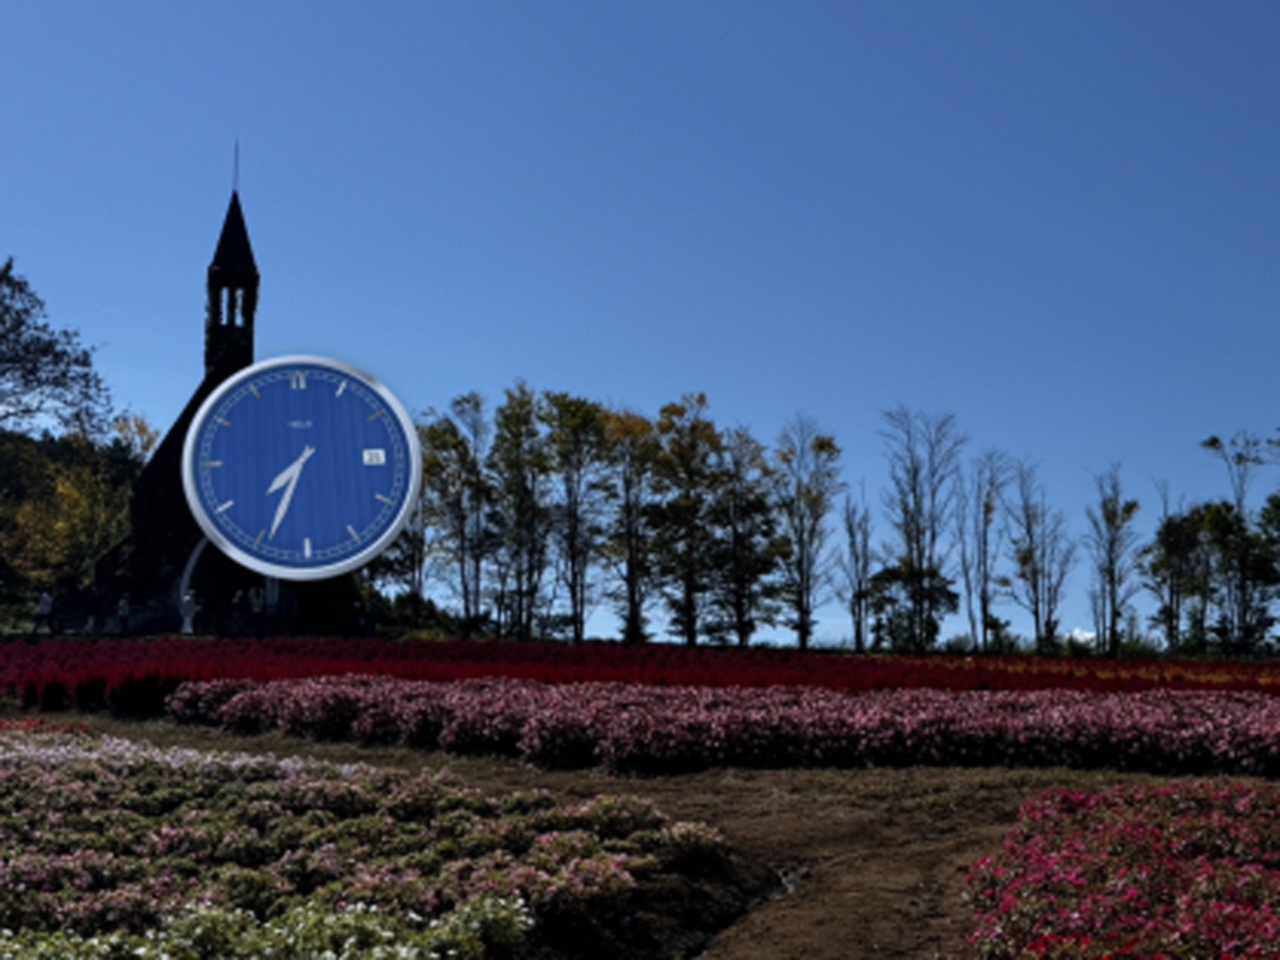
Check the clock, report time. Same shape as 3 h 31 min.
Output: 7 h 34 min
